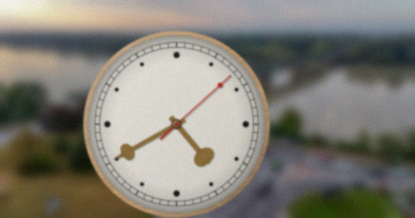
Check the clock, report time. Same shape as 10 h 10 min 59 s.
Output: 4 h 40 min 08 s
